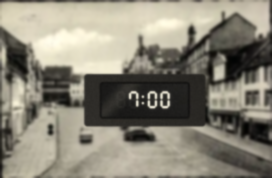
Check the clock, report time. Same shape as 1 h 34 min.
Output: 7 h 00 min
